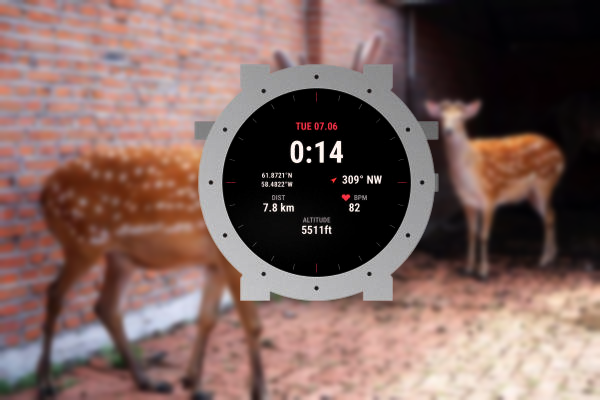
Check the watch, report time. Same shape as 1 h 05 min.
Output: 0 h 14 min
